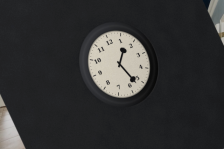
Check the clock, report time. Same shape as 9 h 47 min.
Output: 1 h 27 min
